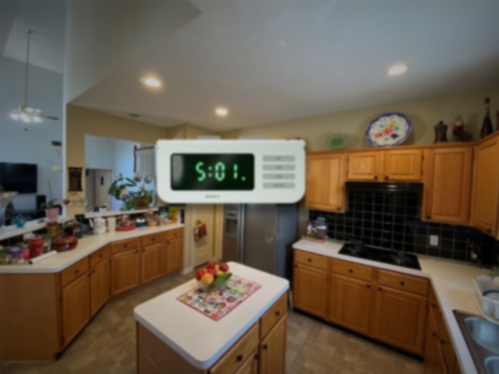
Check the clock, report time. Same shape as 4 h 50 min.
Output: 5 h 01 min
